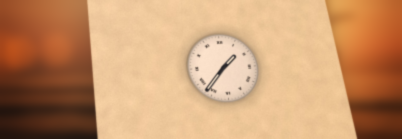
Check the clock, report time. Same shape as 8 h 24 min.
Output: 1 h 37 min
